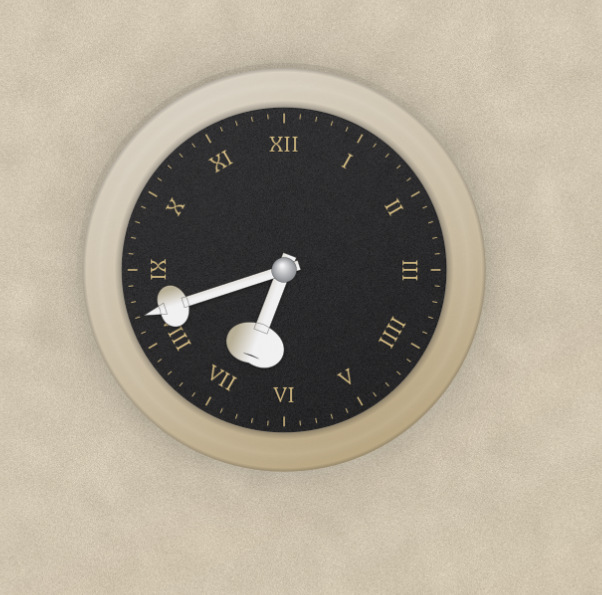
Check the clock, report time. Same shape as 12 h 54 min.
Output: 6 h 42 min
